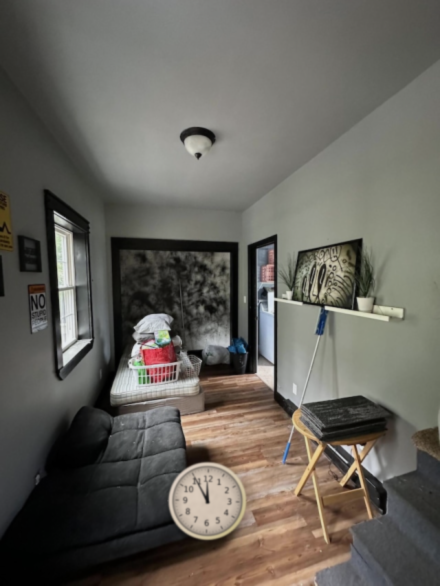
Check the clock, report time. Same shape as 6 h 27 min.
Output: 11 h 55 min
